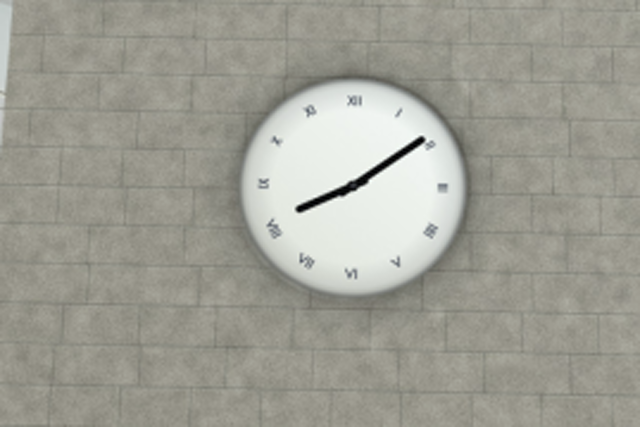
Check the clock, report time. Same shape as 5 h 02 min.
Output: 8 h 09 min
